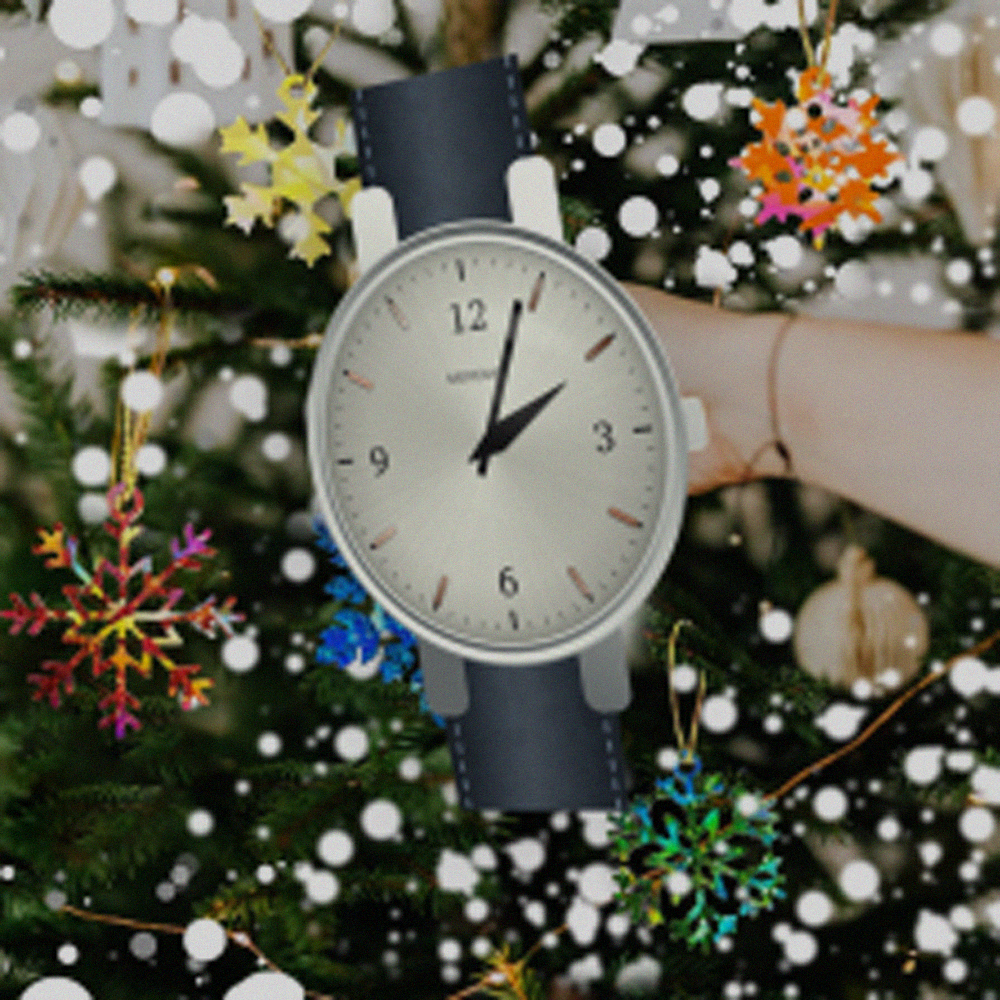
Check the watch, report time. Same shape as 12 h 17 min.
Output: 2 h 04 min
